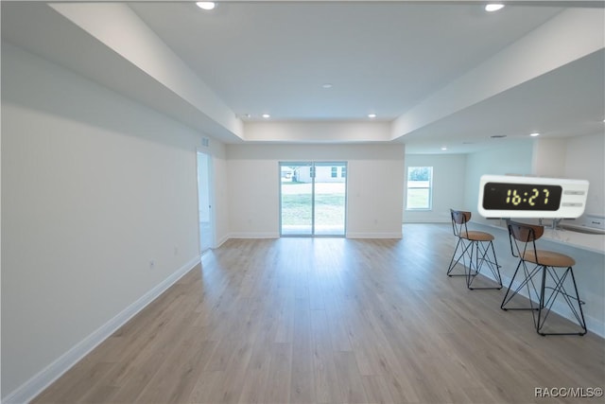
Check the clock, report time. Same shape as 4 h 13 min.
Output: 16 h 27 min
